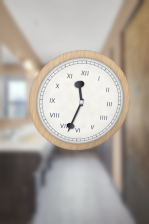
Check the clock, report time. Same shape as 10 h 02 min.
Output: 11 h 33 min
